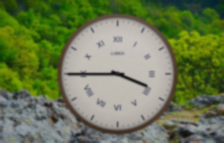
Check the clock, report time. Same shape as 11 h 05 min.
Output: 3 h 45 min
